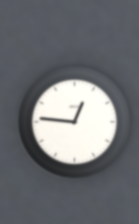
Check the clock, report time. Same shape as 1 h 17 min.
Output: 12 h 46 min
